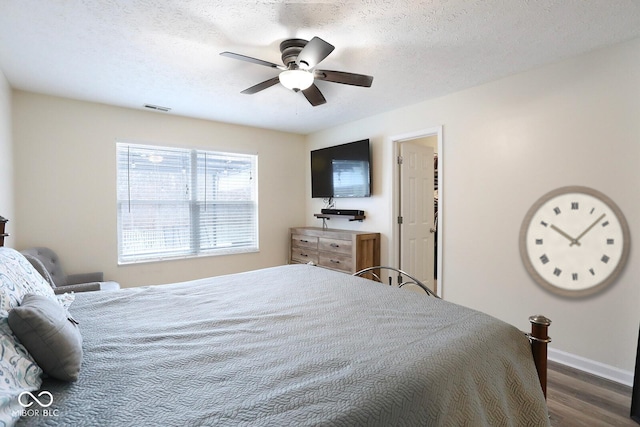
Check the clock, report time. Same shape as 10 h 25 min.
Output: 10 h 08 min
